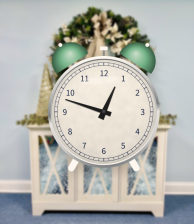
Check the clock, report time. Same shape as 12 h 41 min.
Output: 12 h 48 min
